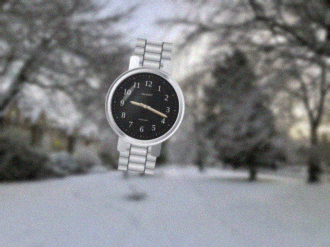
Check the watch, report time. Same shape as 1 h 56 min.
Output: 9 h 18 min
